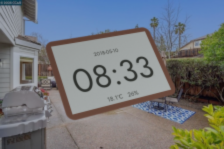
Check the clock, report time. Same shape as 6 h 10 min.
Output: 8 h 33 min
